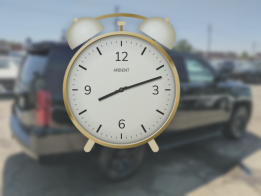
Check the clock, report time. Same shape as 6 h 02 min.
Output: 8 h 12 min
